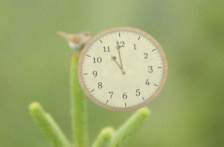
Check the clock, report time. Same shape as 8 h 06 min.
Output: 10 h 59 min
